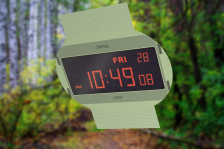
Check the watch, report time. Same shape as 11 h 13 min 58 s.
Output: 10 h 49 min 08 s
